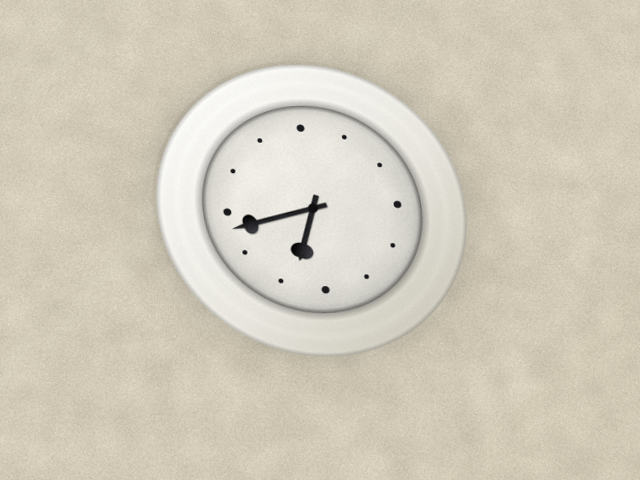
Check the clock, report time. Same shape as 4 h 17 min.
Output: 6 h 43 min
